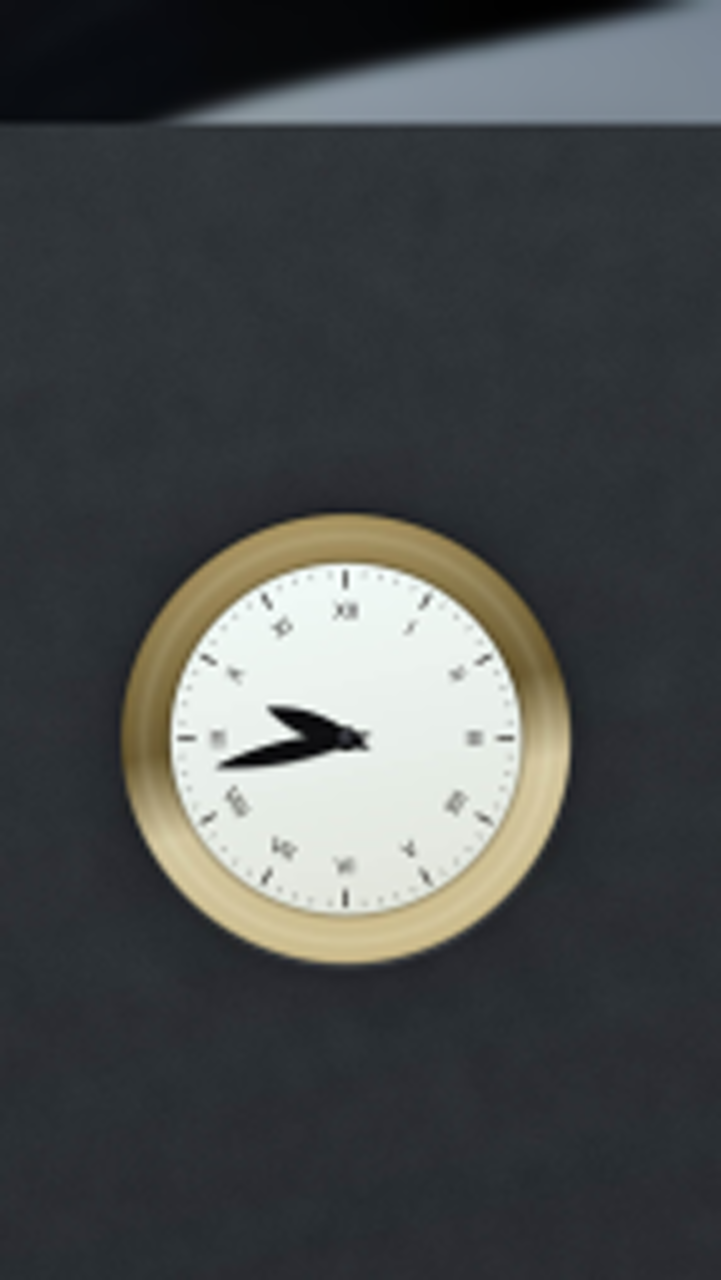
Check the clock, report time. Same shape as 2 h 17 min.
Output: 9 h 43 min
